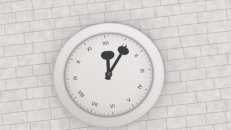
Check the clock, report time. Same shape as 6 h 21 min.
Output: 12 h 06 min
